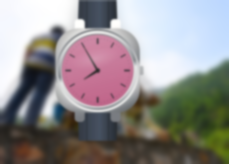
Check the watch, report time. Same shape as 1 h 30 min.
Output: 7 h 55 min
